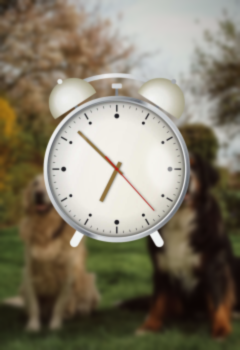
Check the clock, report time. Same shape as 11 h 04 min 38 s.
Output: 6 h 52 min 23 s
